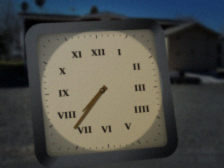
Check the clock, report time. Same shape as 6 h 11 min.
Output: 7 h 37 min
